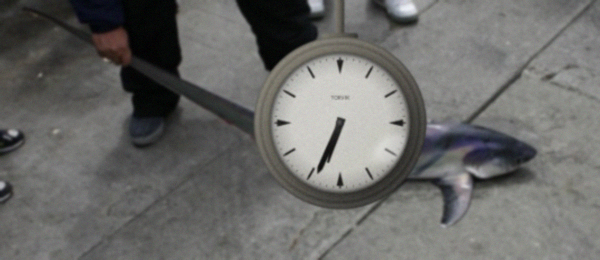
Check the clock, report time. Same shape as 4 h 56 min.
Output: 6 h 34 min
